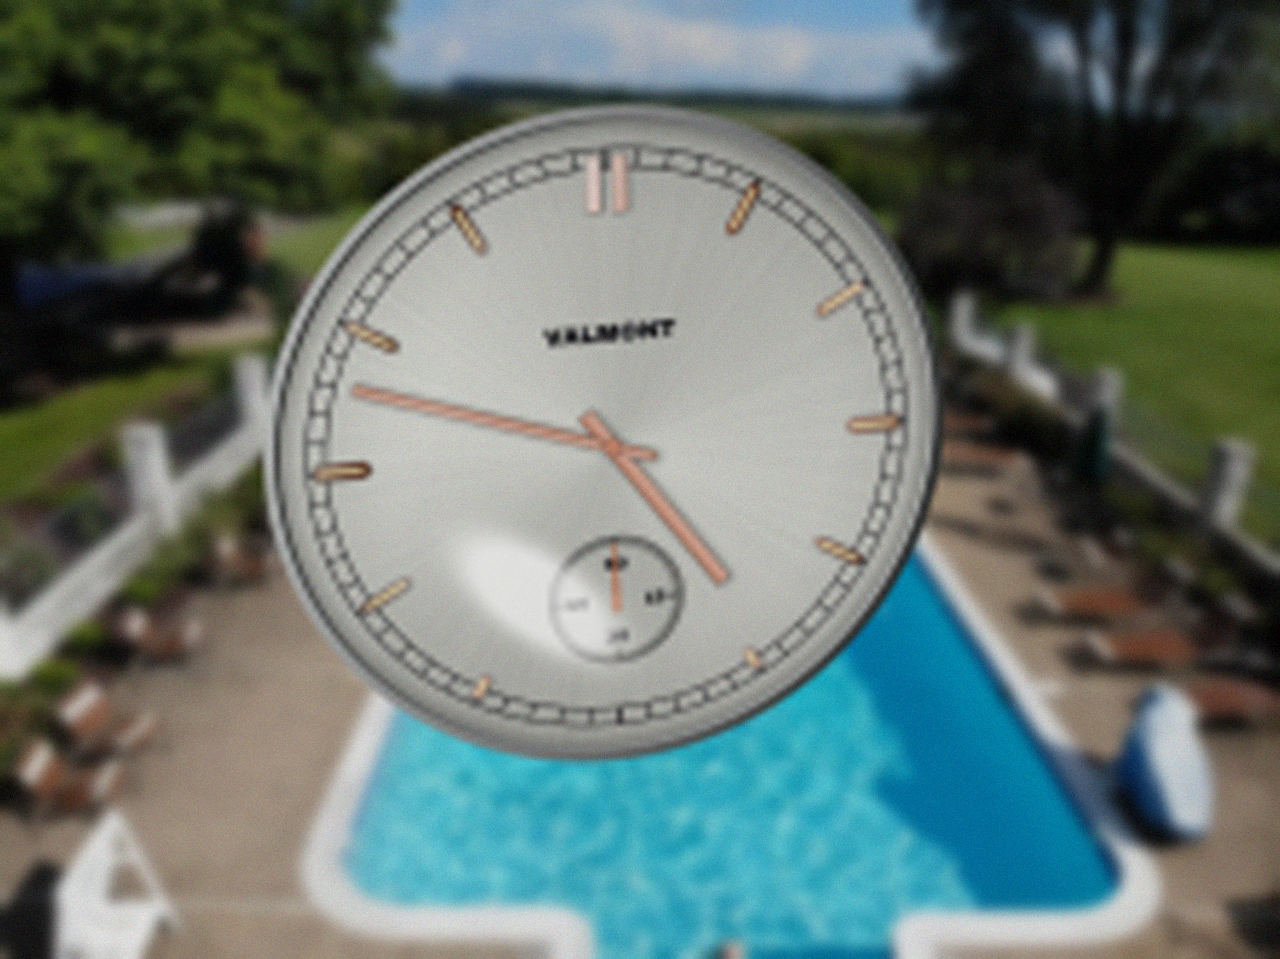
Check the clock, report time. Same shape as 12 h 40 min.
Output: 4 h 48 min
